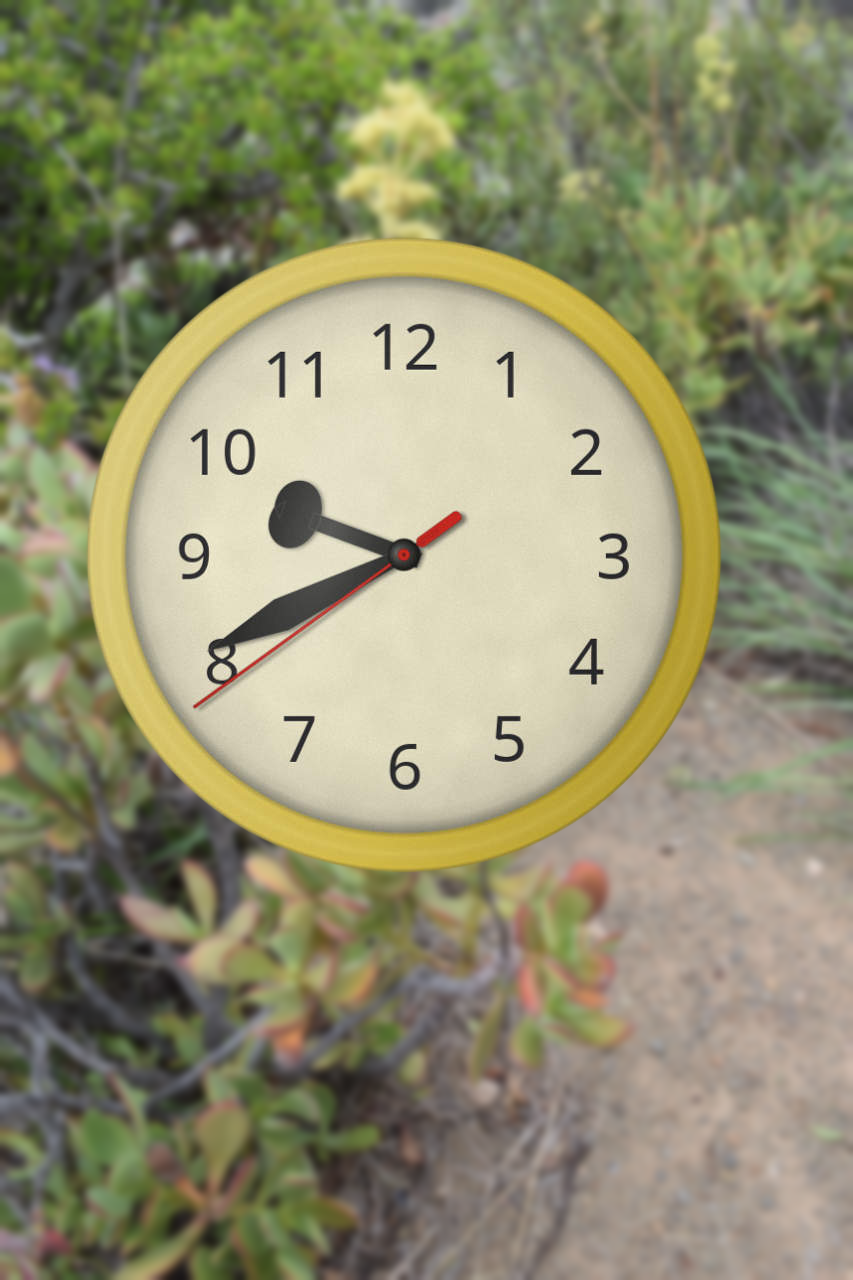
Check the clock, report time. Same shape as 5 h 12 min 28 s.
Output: 9 h 40 min 39 s
